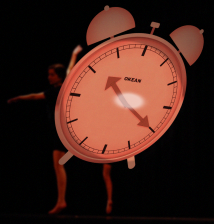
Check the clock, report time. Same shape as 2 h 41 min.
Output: 10 h 20 min
